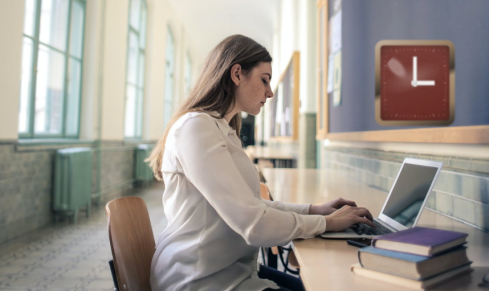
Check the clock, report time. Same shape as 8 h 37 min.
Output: 3 h 00 min
